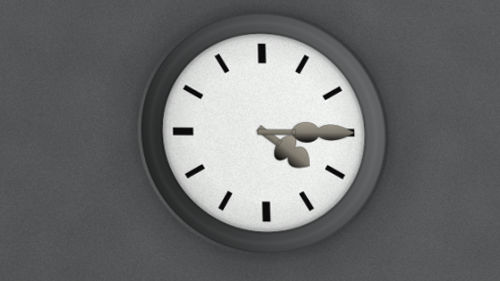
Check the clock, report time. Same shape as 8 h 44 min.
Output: 4 h 15 min
